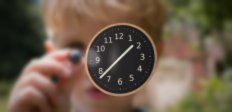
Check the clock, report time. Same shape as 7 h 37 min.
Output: 1 h 38 min
